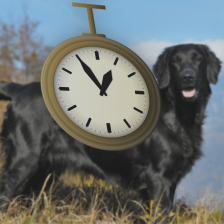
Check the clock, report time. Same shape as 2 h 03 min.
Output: 12 h 55 min
